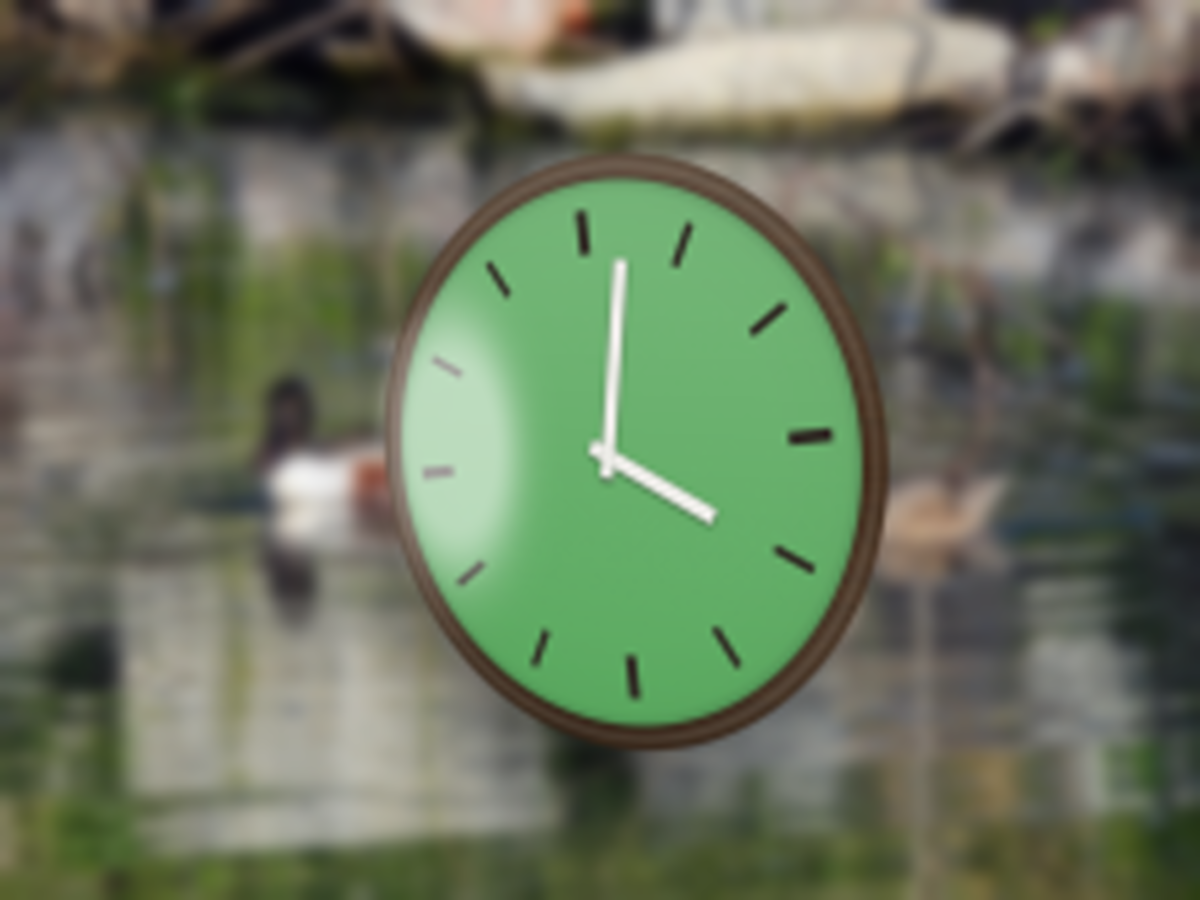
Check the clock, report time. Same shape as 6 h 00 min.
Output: 4 h 02 min
